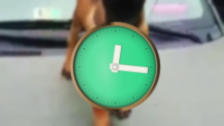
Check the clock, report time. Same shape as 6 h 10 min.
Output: 12 h 16 min
